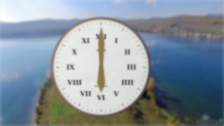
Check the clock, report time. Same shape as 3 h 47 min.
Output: 6 h 00 min
